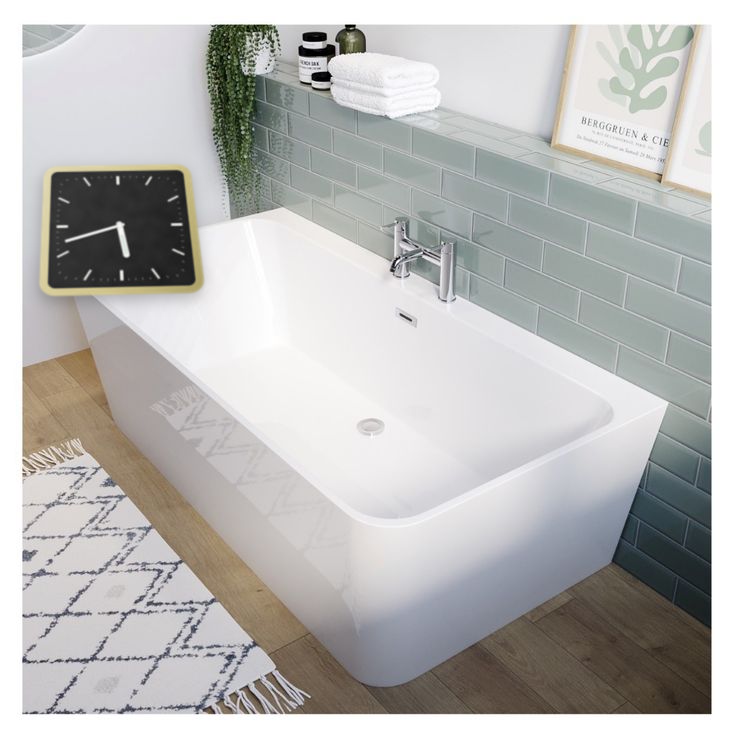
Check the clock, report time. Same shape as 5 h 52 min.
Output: 5 h 42 min
